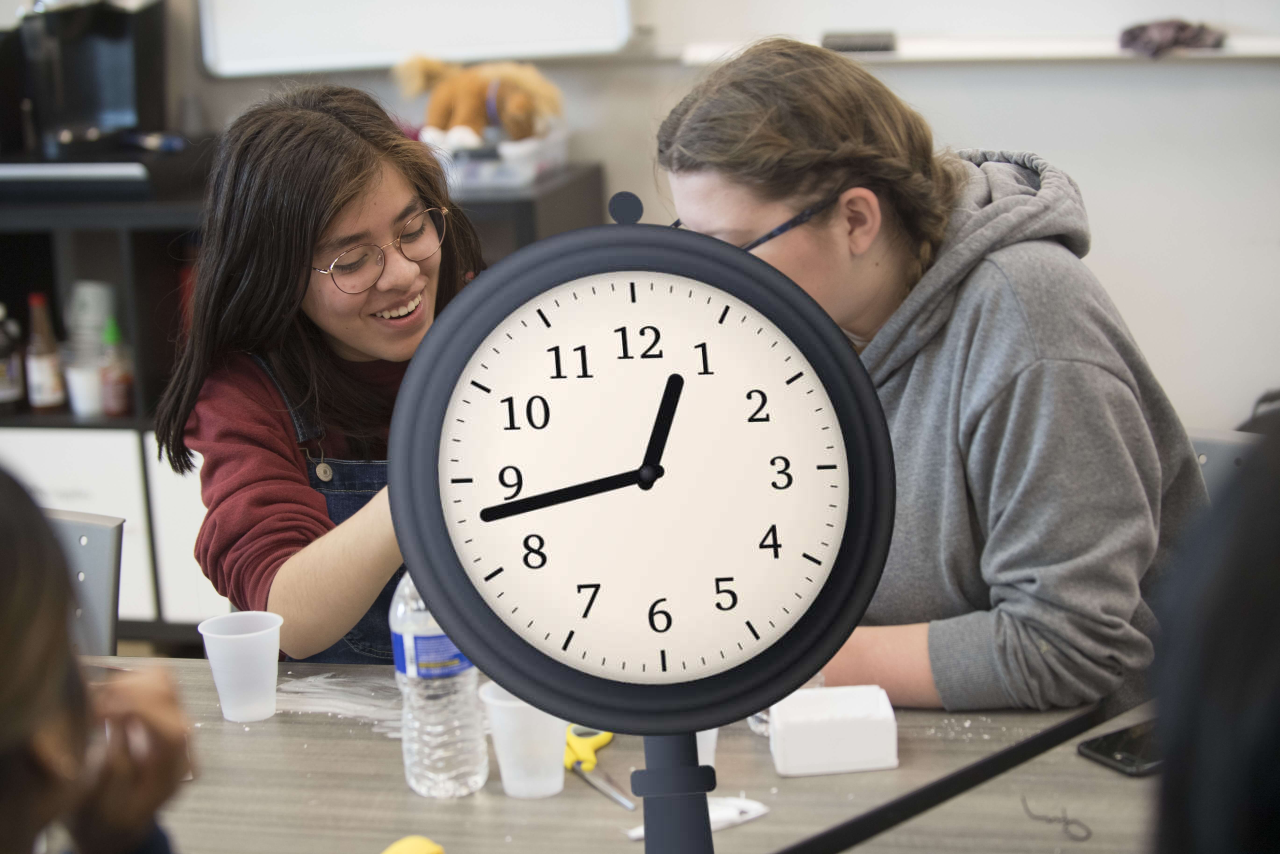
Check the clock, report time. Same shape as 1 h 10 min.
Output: 12 h 43 min
